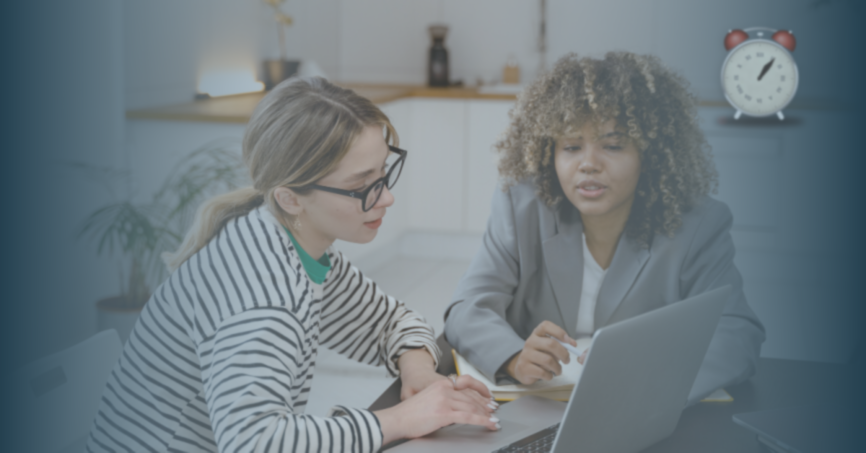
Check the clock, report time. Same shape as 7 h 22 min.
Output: 1 h 06 min
